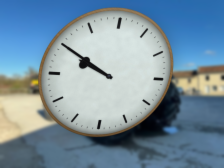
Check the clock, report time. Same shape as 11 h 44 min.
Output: 9 h 50 min
